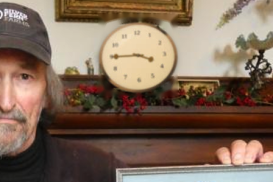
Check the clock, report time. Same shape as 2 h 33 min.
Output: 3 h 45 min
